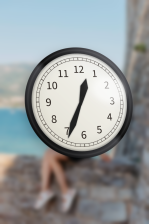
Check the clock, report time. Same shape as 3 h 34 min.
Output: 12 h 34 min
